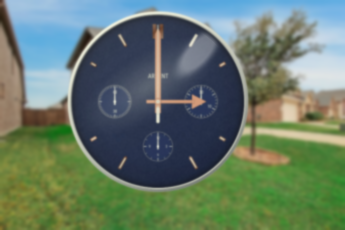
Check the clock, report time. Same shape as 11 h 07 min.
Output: 3 h 00 min
